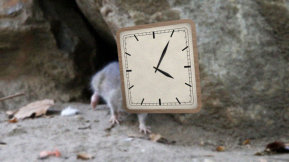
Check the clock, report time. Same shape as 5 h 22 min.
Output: 4 h 05 min
